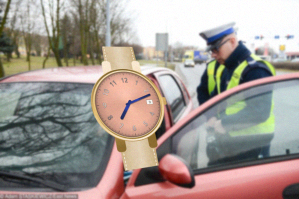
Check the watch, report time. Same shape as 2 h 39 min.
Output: 7 h 12 min
